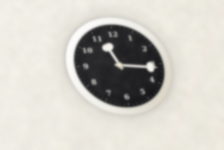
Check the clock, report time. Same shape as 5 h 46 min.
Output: 11 h 16 min
